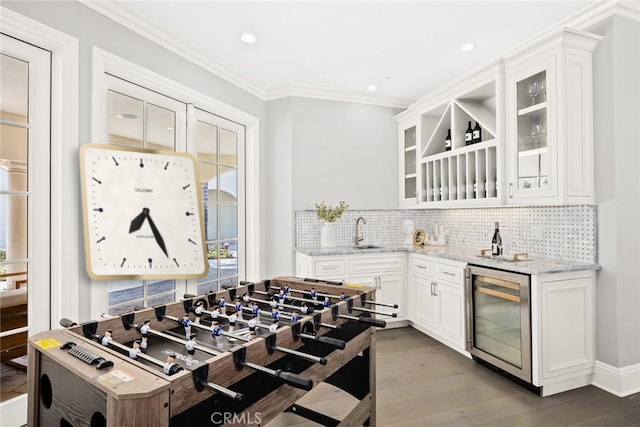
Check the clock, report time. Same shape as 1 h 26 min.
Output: 7 h 26 min
